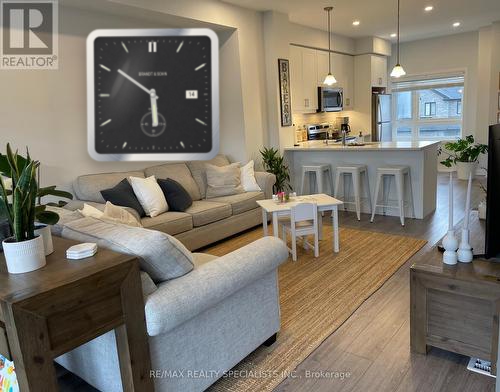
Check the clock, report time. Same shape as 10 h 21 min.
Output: 5 h 51 min
